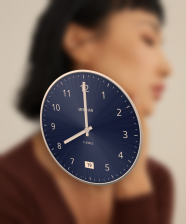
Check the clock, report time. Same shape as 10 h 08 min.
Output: 8 h 00 min
